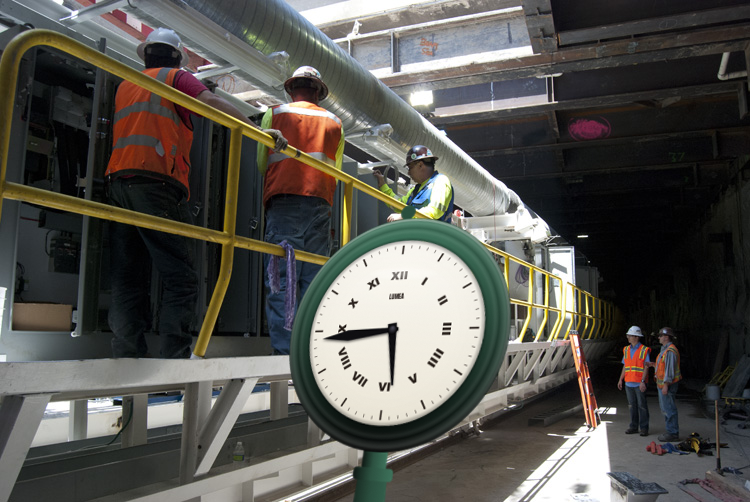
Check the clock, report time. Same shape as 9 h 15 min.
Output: 5 h 44 min
